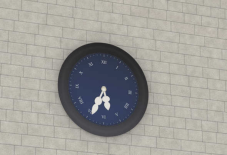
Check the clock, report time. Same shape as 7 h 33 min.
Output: 5 h 34 min
